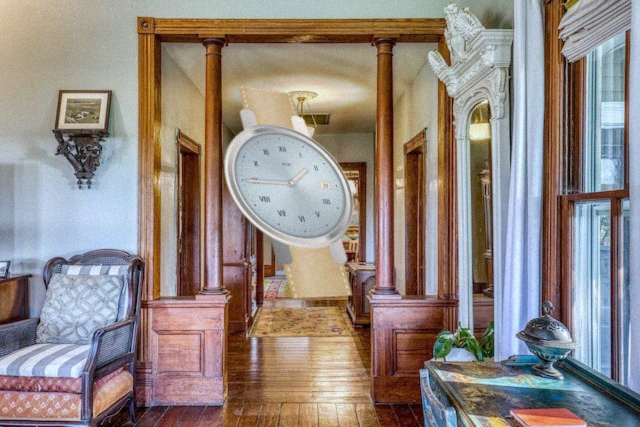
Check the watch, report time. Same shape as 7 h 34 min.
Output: 1 h 45 min
